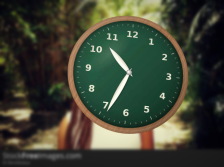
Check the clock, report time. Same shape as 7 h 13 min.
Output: 10 h 34 min
